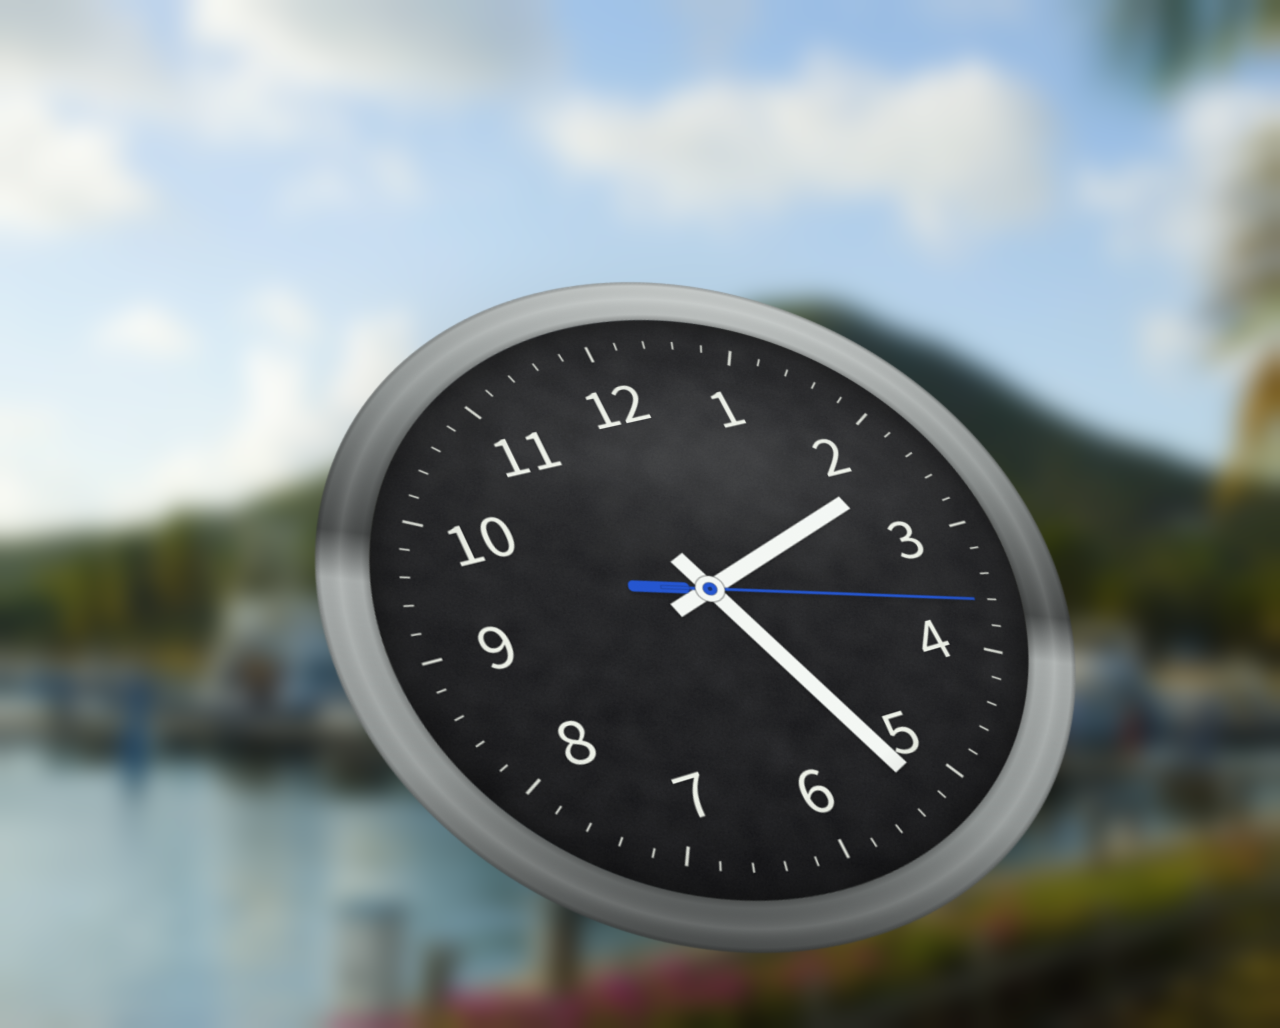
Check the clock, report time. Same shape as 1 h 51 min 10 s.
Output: 2 h 26 min 18 s
